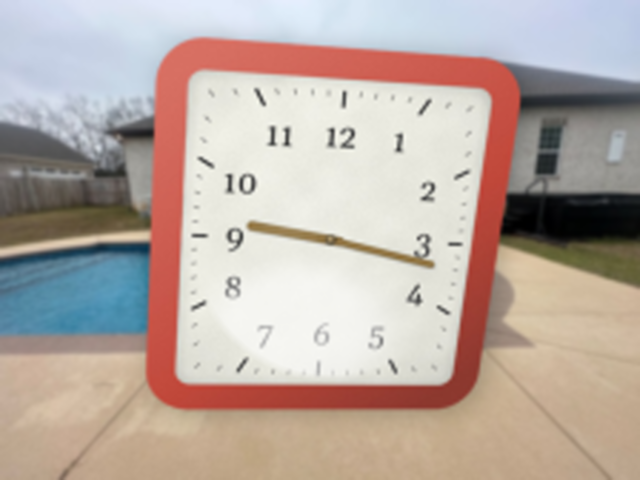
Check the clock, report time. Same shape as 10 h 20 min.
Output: 9 h 17 min
